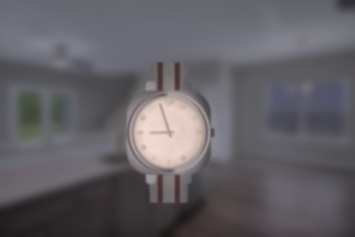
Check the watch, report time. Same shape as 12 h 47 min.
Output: 8 h 57 min
